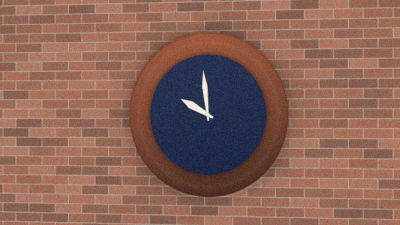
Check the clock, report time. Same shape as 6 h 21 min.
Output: 9 h 59 min
